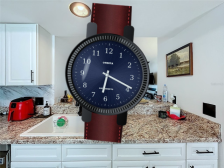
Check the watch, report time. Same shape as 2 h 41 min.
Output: 6 h 19 min
